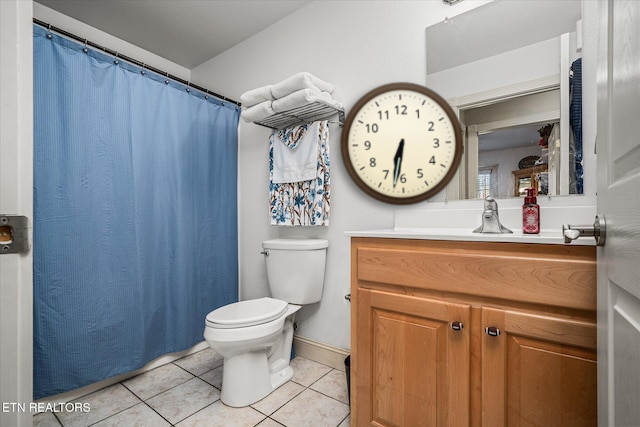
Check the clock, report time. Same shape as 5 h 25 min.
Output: 6 h 32 min
